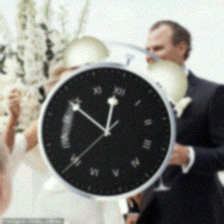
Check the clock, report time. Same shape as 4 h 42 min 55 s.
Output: 11 h 48 min 35 s
